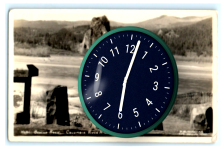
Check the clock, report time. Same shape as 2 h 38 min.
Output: 6 h 02 min
